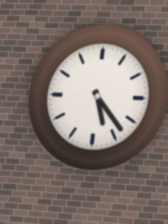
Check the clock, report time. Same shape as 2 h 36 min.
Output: 5 h 23 min
